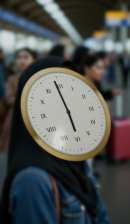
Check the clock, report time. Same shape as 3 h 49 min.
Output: 5 h 59 min
